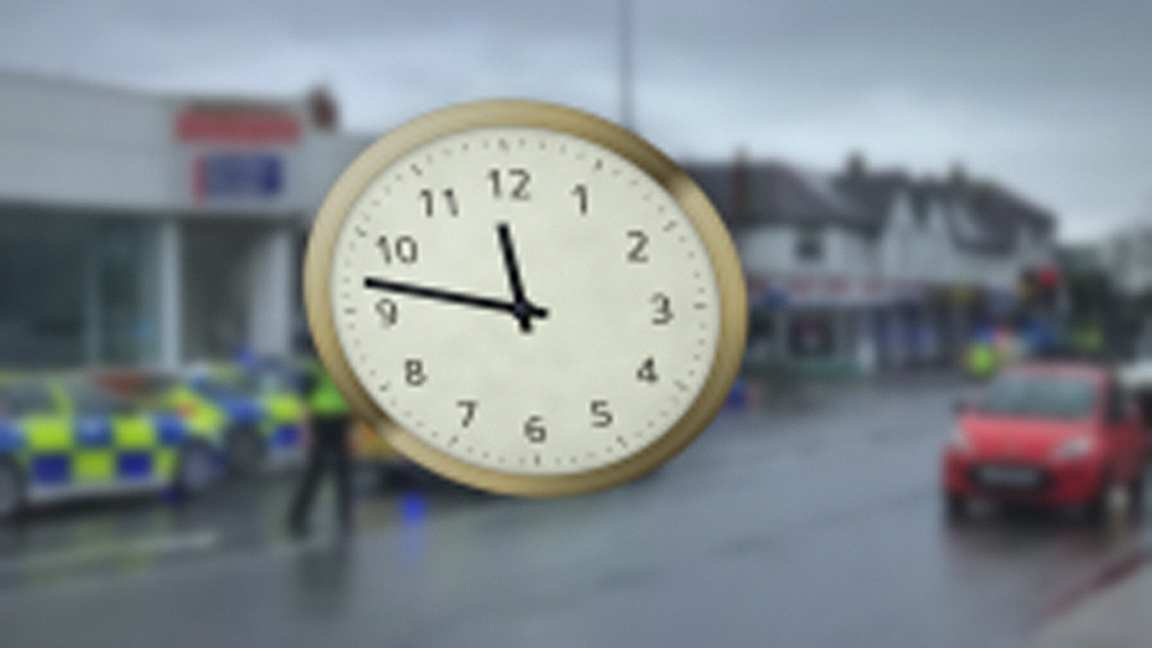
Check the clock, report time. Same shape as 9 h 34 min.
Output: 11 h 47 min
